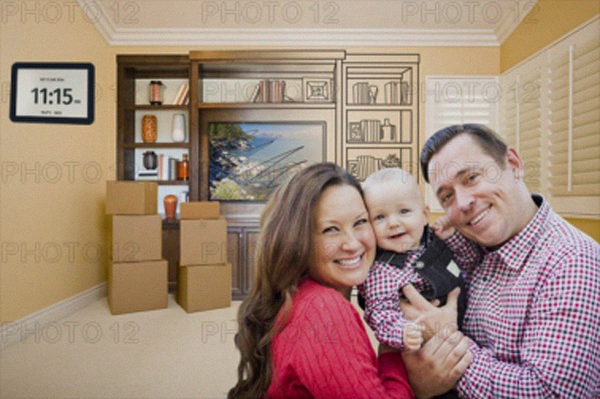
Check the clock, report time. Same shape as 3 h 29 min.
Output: 11 h 15 min
